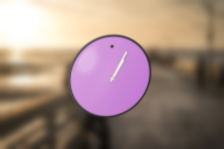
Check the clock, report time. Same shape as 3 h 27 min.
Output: 1 h 05 min
